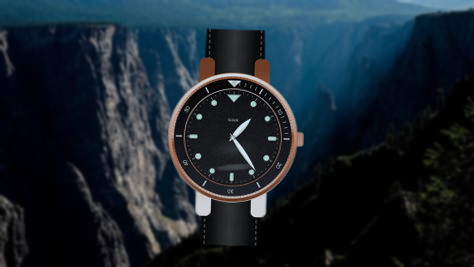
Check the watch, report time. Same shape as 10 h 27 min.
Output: 1 h 24 min
